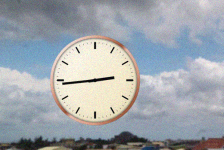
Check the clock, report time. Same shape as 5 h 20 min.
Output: 2 h 44 min
